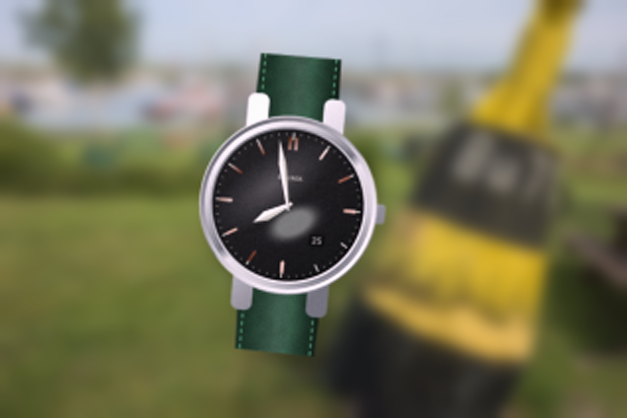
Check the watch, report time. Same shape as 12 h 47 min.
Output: 7 h 58 min
